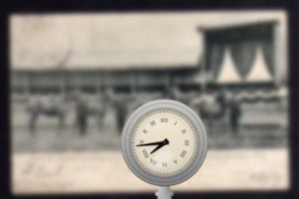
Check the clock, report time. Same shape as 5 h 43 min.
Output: 7 h 44 min
